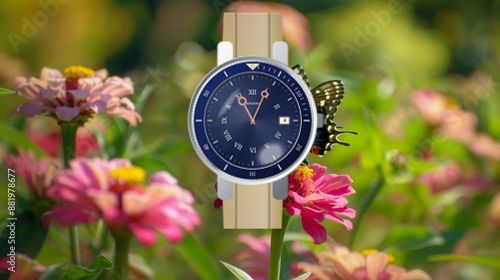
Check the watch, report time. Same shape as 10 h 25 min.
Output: 11 h 04 min
